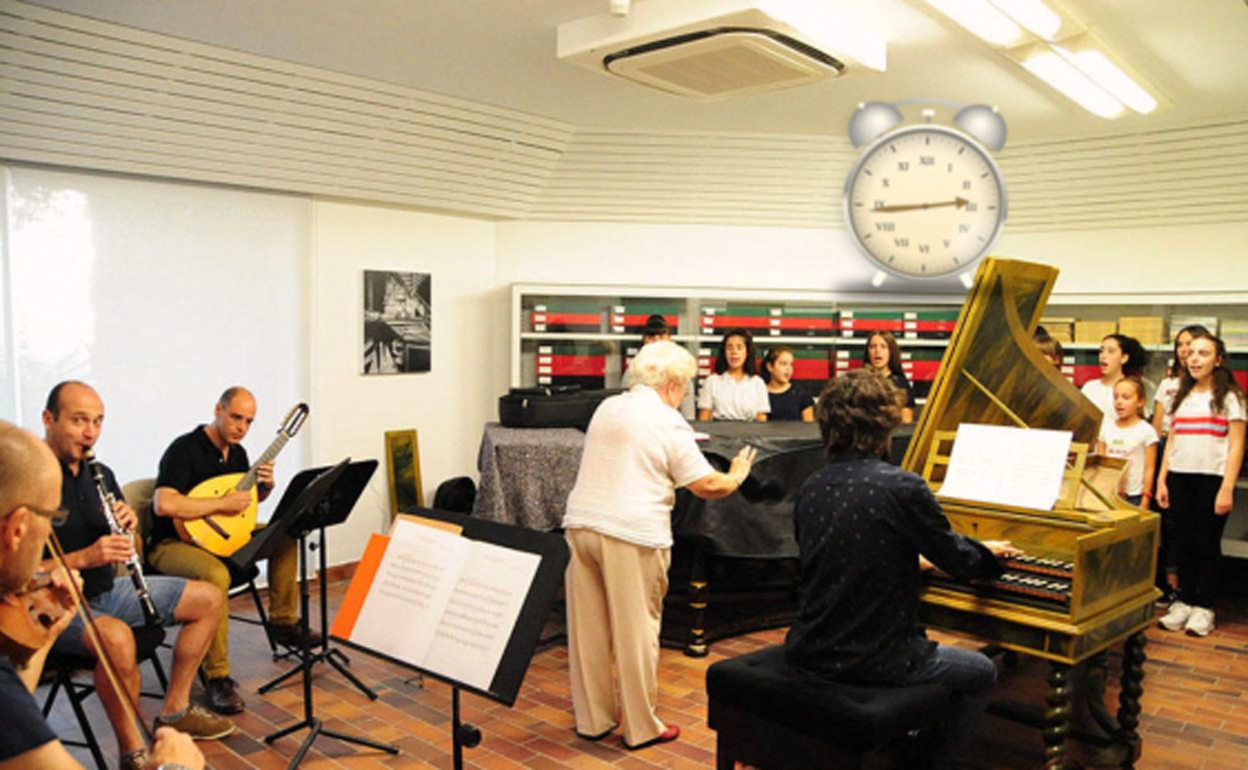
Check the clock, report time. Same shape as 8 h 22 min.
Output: 2 h 44 min
